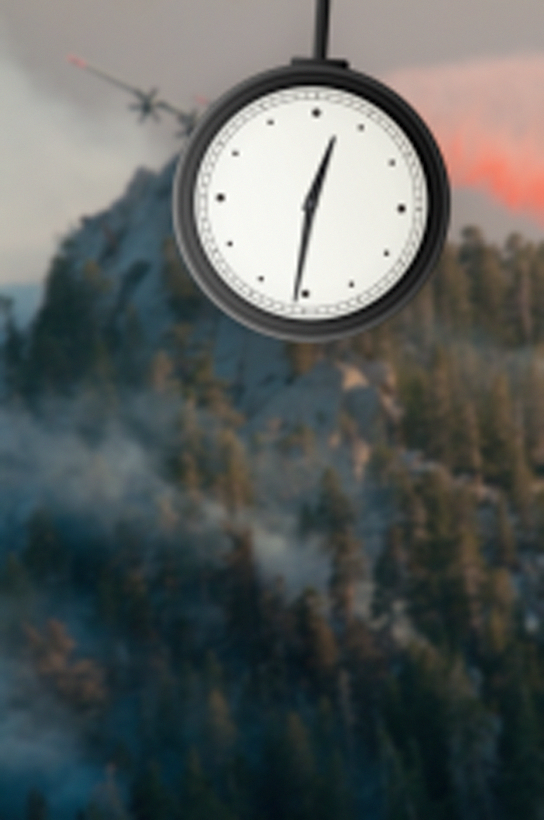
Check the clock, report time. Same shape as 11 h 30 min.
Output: 12 h 31 min
